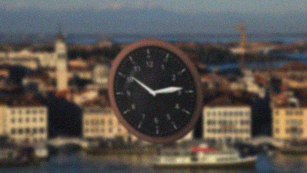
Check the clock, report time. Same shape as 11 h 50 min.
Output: 10 h 14 min
